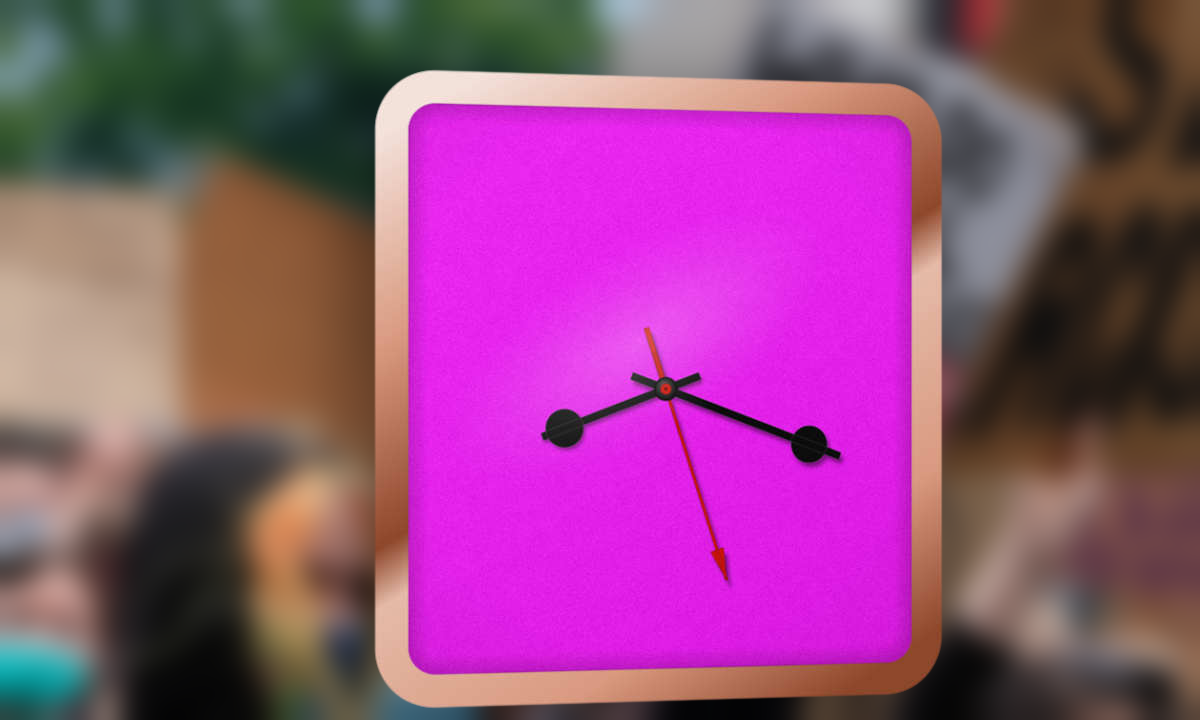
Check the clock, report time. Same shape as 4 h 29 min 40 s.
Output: 8 h 18 min 27 s
